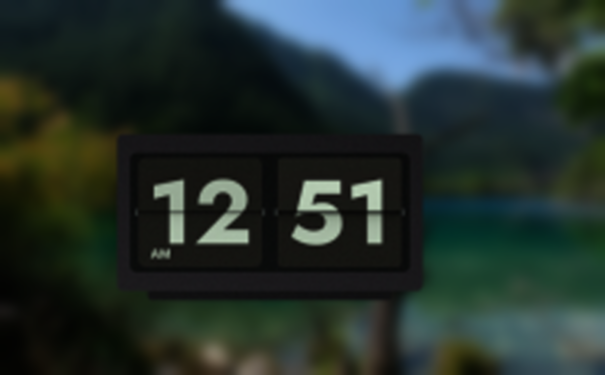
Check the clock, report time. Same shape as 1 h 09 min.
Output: 12 h 51 min
